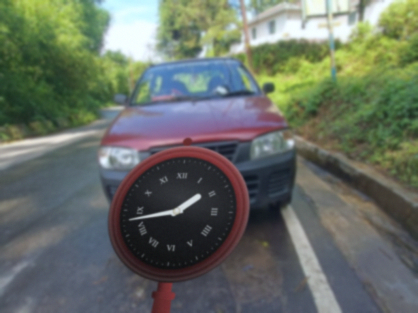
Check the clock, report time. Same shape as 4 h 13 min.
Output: 1 h 43 min
